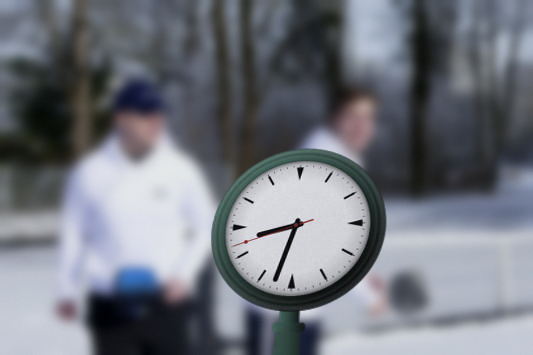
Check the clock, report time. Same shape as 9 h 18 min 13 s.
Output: 8 h 32 min 42 s
